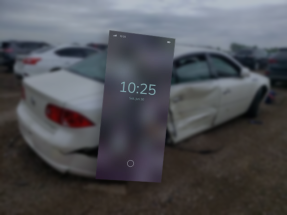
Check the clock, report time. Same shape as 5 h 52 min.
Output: 10 h 25 min
